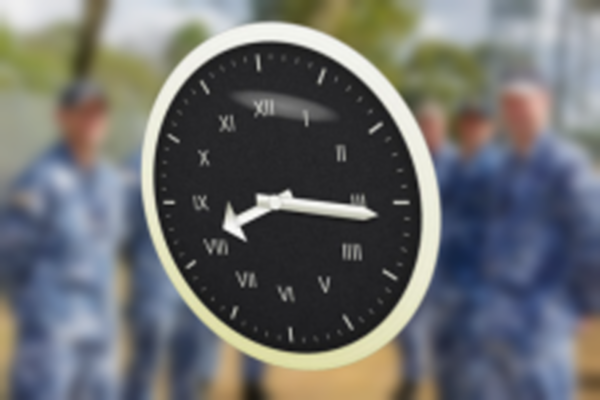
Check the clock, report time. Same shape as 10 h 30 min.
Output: 8 h 16 min
